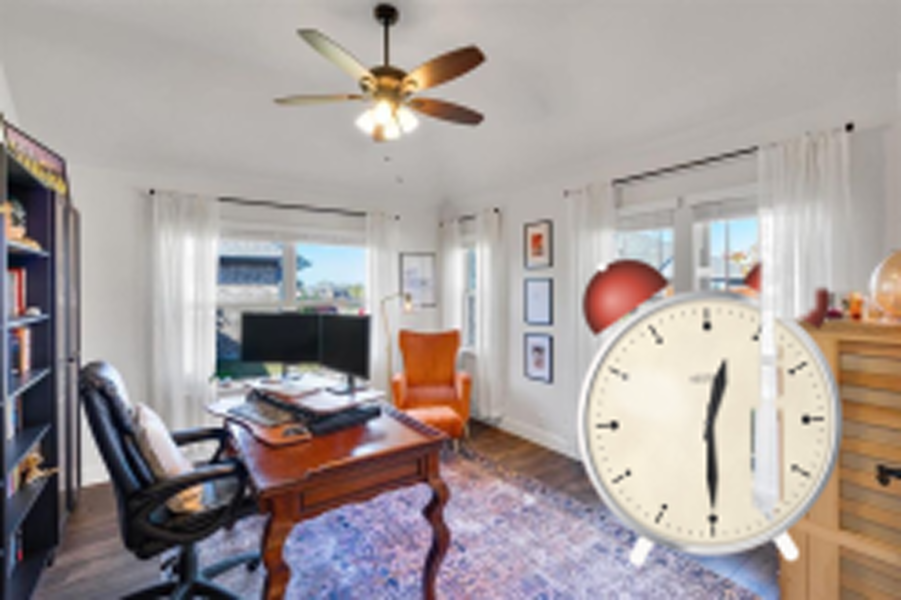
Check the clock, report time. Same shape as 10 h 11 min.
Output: 12 h 30 min
